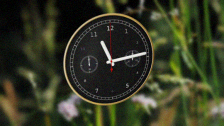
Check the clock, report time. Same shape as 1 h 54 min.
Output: 11 h 14 min
